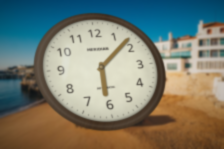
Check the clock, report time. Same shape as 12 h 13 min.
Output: 6 h 08 min
